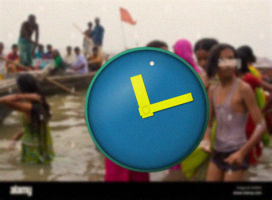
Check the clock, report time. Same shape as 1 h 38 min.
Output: 11 h 11 min
